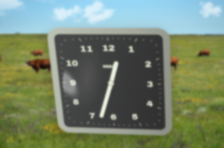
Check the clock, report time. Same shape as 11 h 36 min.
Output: 12 h 33 min
